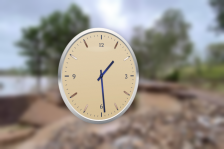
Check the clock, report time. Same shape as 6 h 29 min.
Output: 1 h 29 min
